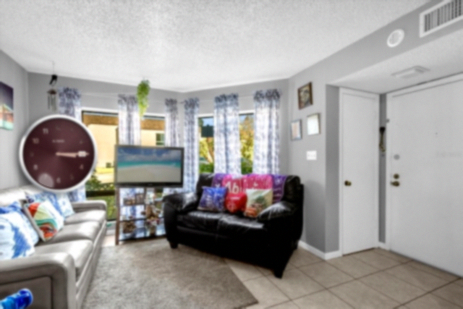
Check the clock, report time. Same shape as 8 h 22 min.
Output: 3 h 15 min
